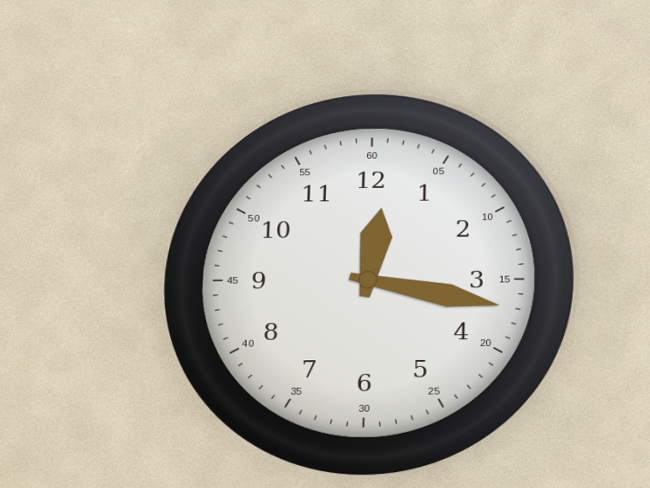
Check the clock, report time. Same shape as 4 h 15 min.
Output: 12 h 17 min
